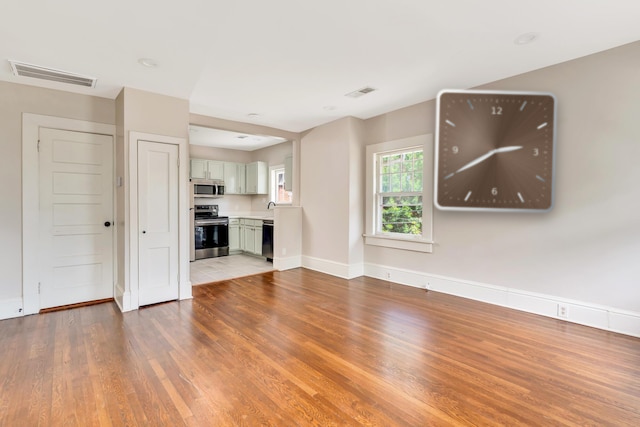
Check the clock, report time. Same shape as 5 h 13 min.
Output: 2 h 40 min
